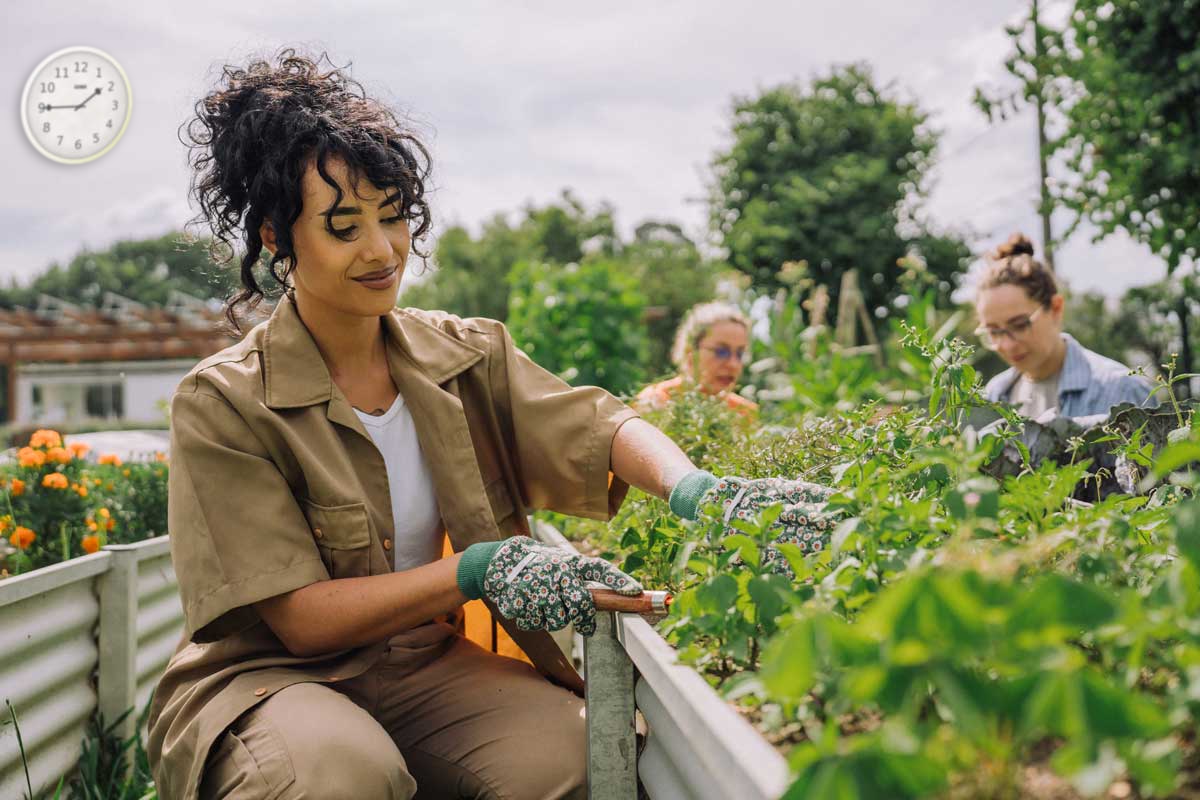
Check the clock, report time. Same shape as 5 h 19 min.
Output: 1 h 45 min
